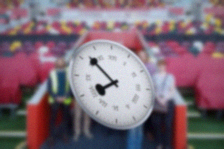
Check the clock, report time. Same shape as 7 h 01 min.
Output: 7 h 52 min
